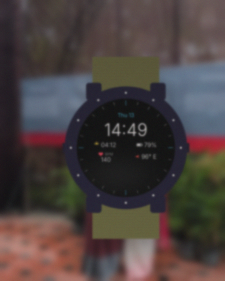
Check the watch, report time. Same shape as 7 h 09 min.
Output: 14 h 49 min
